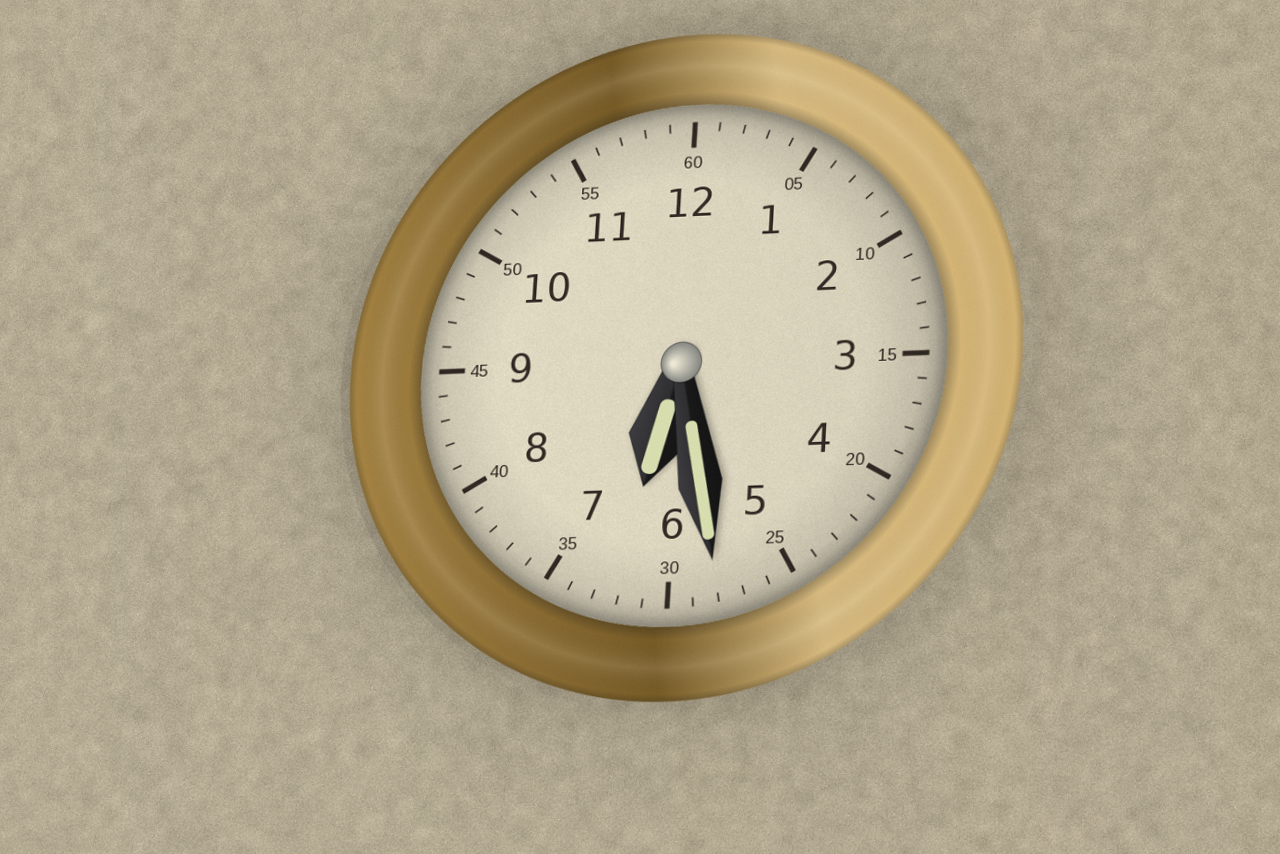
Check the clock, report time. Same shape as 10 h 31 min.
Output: 6 h 28 min
